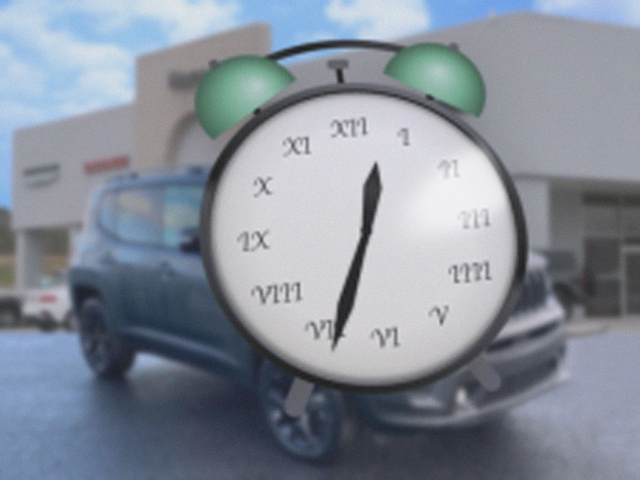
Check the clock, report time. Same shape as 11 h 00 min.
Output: 12 h 34 min
